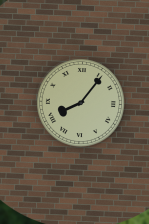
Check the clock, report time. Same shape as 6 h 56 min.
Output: 8 h 06 min
